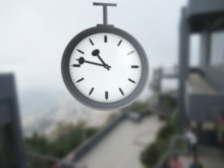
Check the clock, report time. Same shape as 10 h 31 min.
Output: 10 h 47 min
